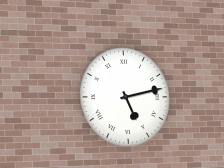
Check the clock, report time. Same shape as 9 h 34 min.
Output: 5 h 13 min
